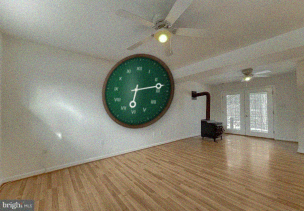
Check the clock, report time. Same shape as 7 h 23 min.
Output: 6 h 13 min
